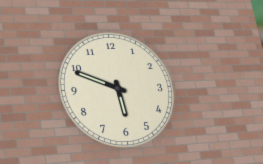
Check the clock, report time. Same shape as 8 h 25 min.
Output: 5 h 49 min
